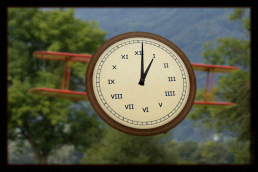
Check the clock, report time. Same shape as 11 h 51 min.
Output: 1 h 01 min
